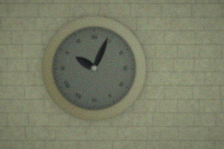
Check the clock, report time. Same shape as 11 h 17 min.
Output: 10 h 04 min
